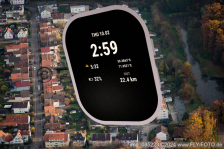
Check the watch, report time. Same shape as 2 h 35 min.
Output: 2 h 59 min
